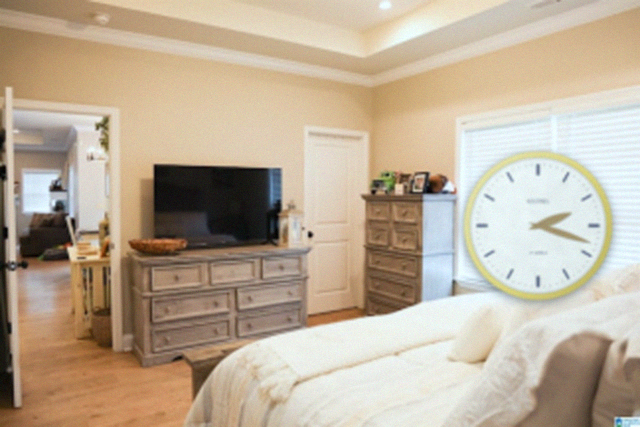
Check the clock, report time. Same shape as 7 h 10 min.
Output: 2 h 18 min
